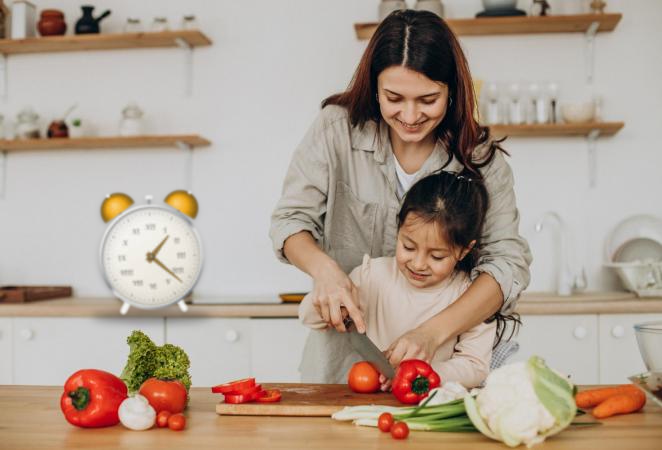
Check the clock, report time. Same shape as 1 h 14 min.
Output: 1 h 22 min
